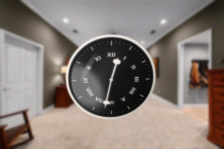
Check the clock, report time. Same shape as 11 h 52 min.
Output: 12 h 32 min
